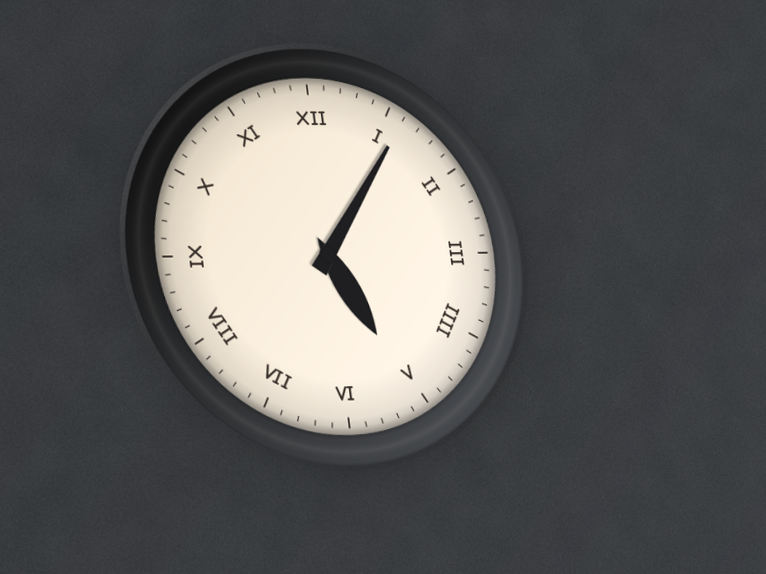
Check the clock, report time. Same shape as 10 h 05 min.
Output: 5 h 06 min
